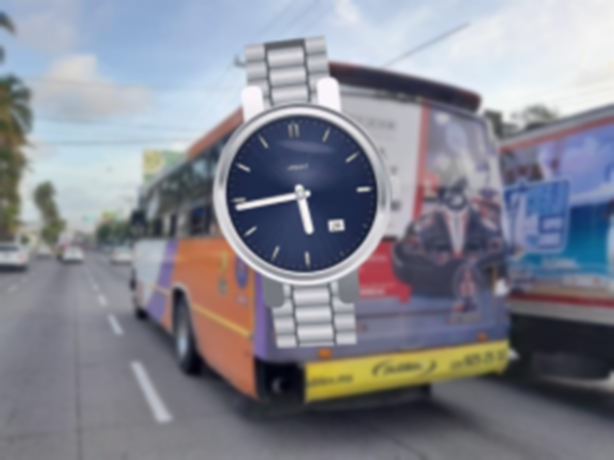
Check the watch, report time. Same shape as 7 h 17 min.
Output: 5 h 44 min
